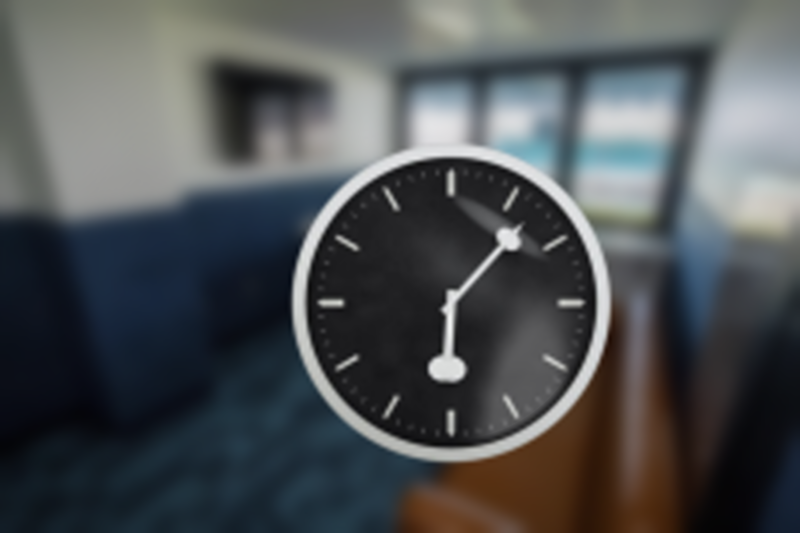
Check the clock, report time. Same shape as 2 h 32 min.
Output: 6 h 07 min
